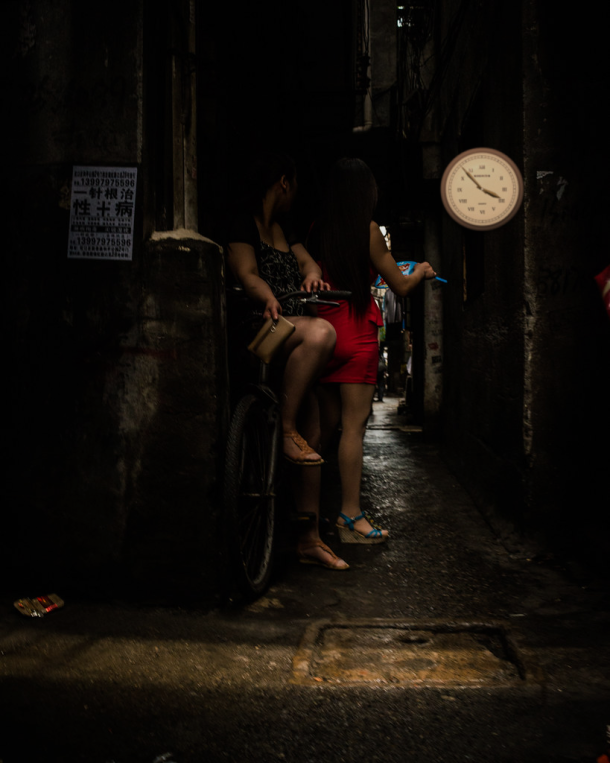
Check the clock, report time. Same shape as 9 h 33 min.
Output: 3 h 53 min
